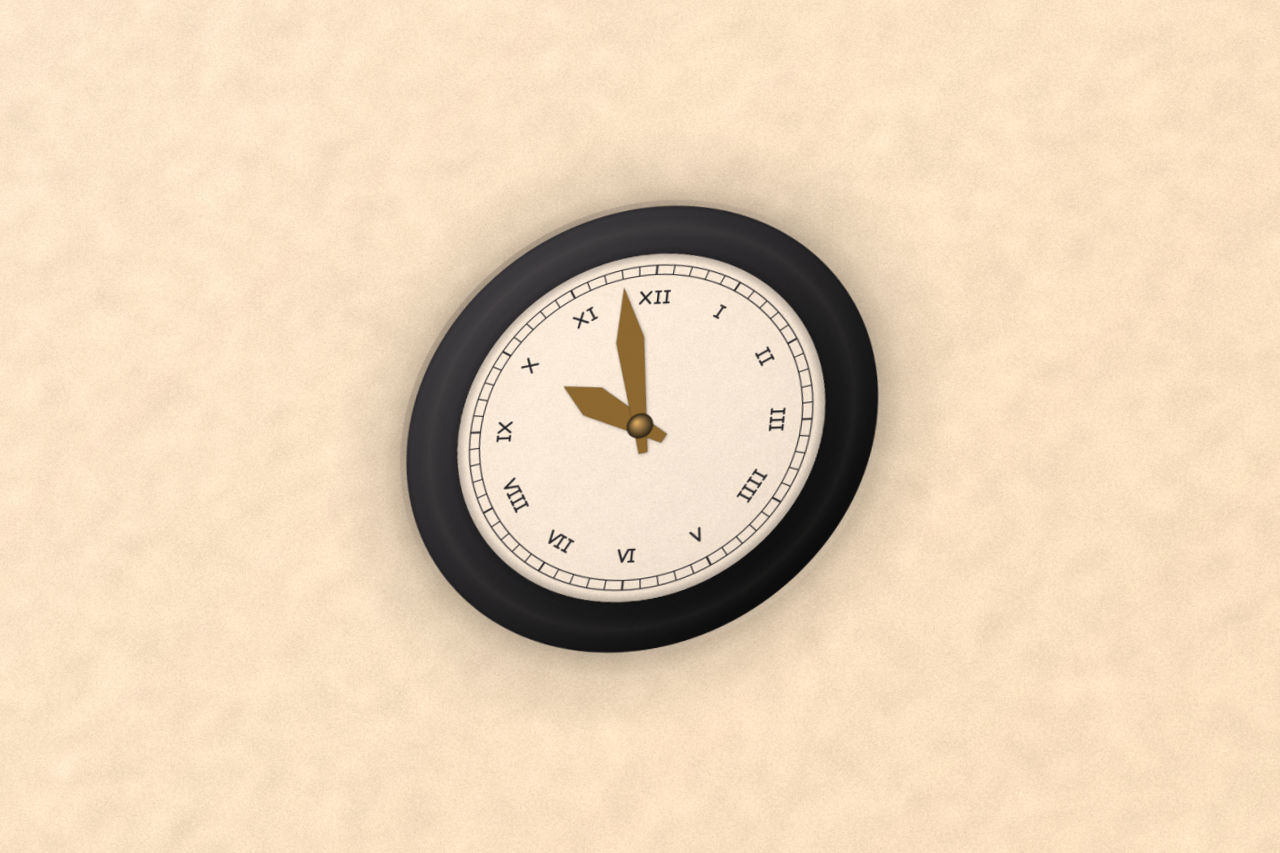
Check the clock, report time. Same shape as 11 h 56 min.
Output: 9 h 58 min
